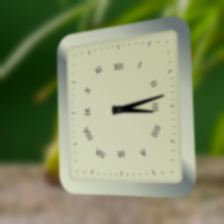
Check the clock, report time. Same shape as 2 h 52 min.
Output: 3 h 13 min
